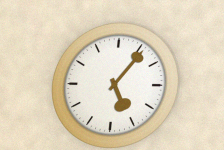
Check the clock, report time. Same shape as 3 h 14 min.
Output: 5 h 06 min
